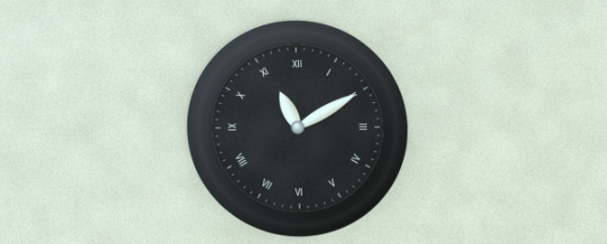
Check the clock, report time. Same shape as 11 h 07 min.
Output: 11 h 10 min
